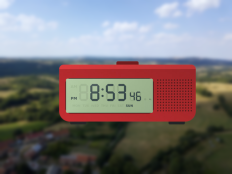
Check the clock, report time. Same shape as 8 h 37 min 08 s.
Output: 8 h 53 min 46 s
